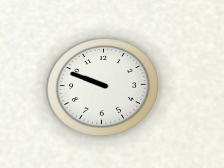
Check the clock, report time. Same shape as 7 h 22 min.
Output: 9 h 49 min
